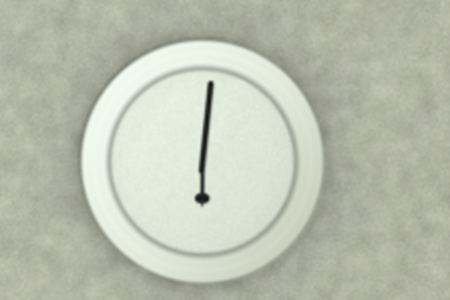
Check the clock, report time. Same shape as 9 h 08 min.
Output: 6 h 01 min
